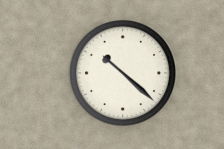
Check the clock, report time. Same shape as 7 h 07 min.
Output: 10 h 22 min
